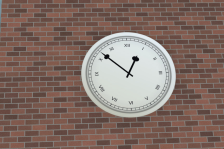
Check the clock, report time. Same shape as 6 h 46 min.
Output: 12 h 52 min
